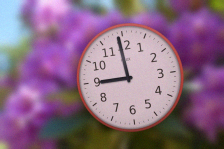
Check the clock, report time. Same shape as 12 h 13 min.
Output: 8 h 59 min
